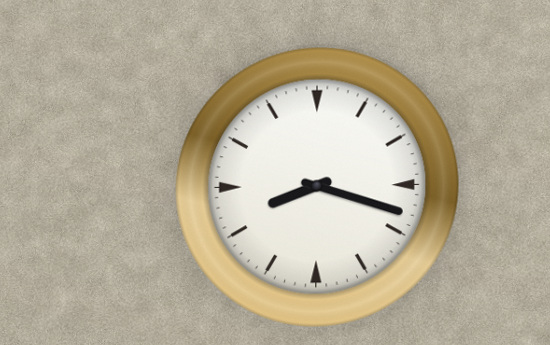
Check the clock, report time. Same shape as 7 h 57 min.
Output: 8 h 18 min
